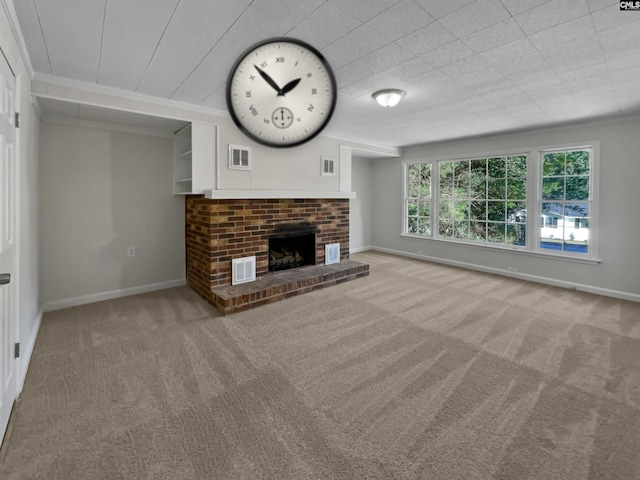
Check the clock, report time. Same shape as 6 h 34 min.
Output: 1 h 53 min
